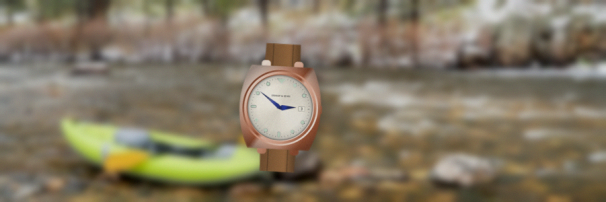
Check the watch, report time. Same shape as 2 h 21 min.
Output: 2 h 51 min
